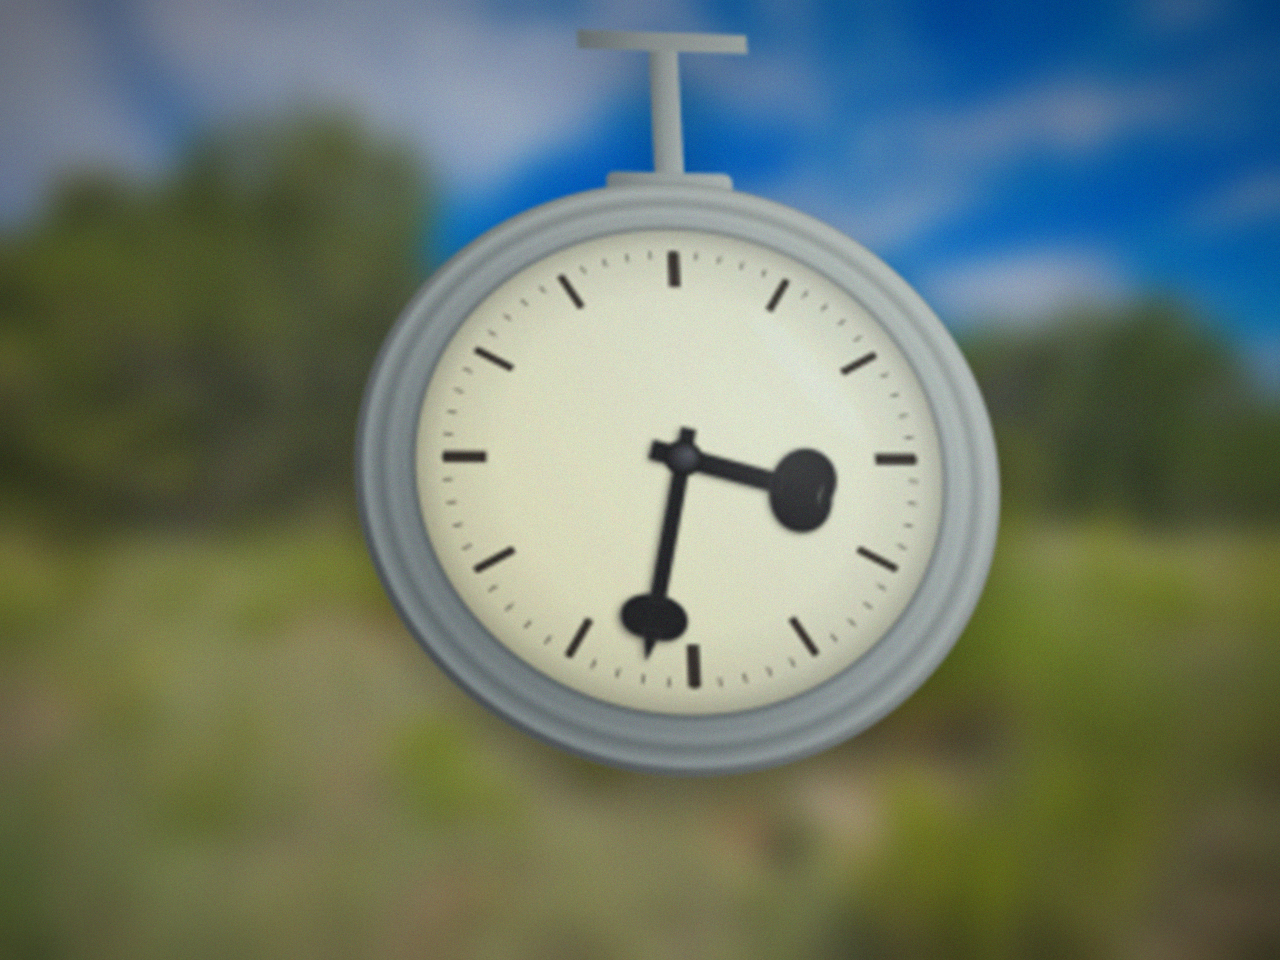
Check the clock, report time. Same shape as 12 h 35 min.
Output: 3 h 32 min
